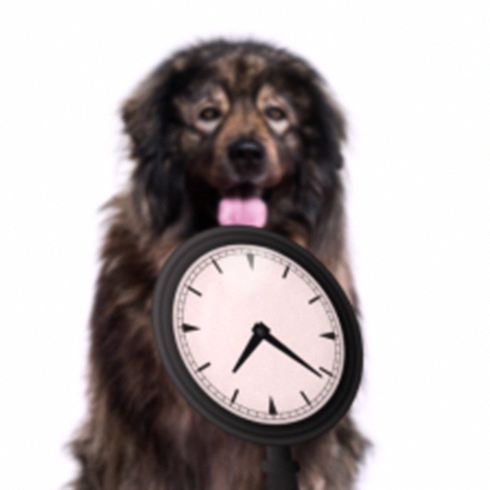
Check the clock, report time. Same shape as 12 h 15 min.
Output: 7 h 21 min
